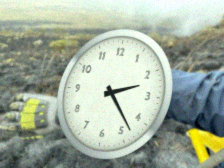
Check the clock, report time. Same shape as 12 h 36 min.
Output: 2 h 23 min
